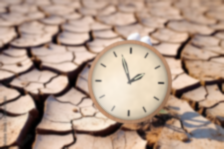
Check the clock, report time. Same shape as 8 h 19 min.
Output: 1 h 57 min
